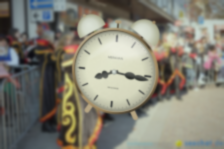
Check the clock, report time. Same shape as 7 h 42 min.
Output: 8 h 16 min
